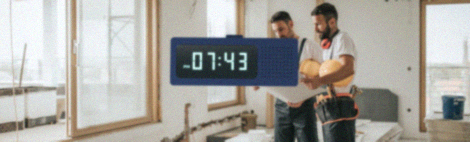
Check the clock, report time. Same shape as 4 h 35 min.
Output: 7 h 43 min
